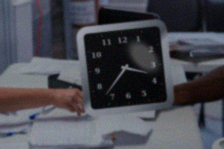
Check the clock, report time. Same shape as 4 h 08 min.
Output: 3 h 37 min
